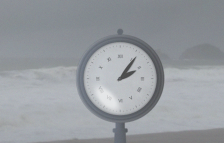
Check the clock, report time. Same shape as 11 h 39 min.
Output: 2 h 06 min
